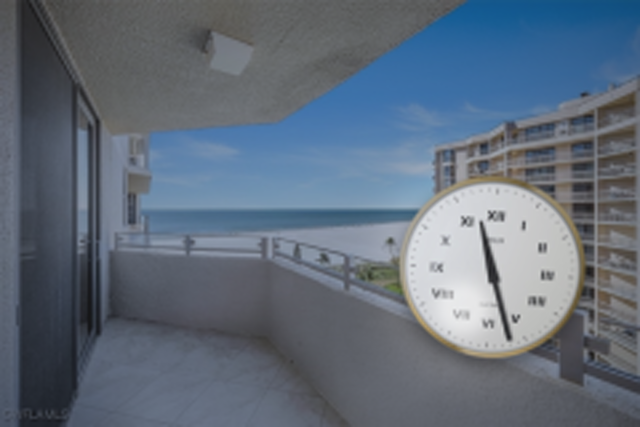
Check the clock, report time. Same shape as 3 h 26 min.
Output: 11 h 27 min
